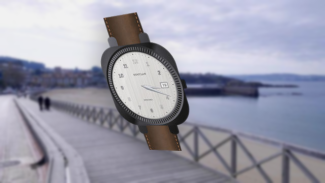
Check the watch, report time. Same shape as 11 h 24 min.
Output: 3 h 19 min
